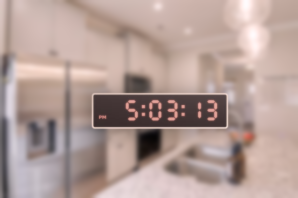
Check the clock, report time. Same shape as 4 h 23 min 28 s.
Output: 5 h 03 min 13 s
